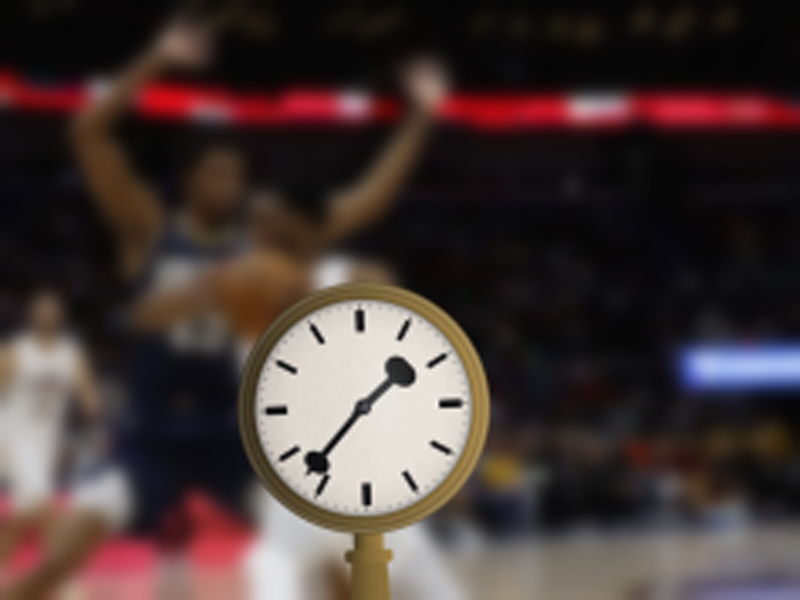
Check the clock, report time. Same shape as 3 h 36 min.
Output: 1 h 37 min
